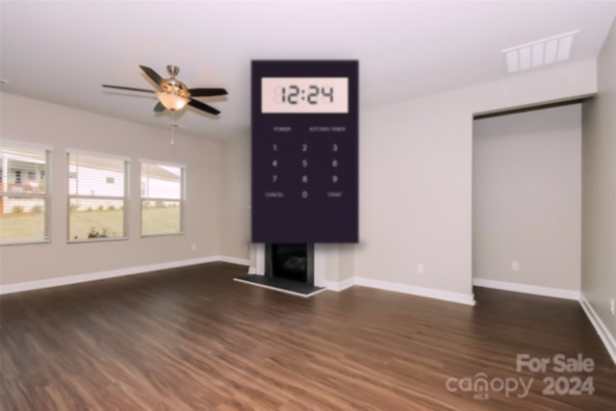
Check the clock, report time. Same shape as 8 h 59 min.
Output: 12 h 24 min
